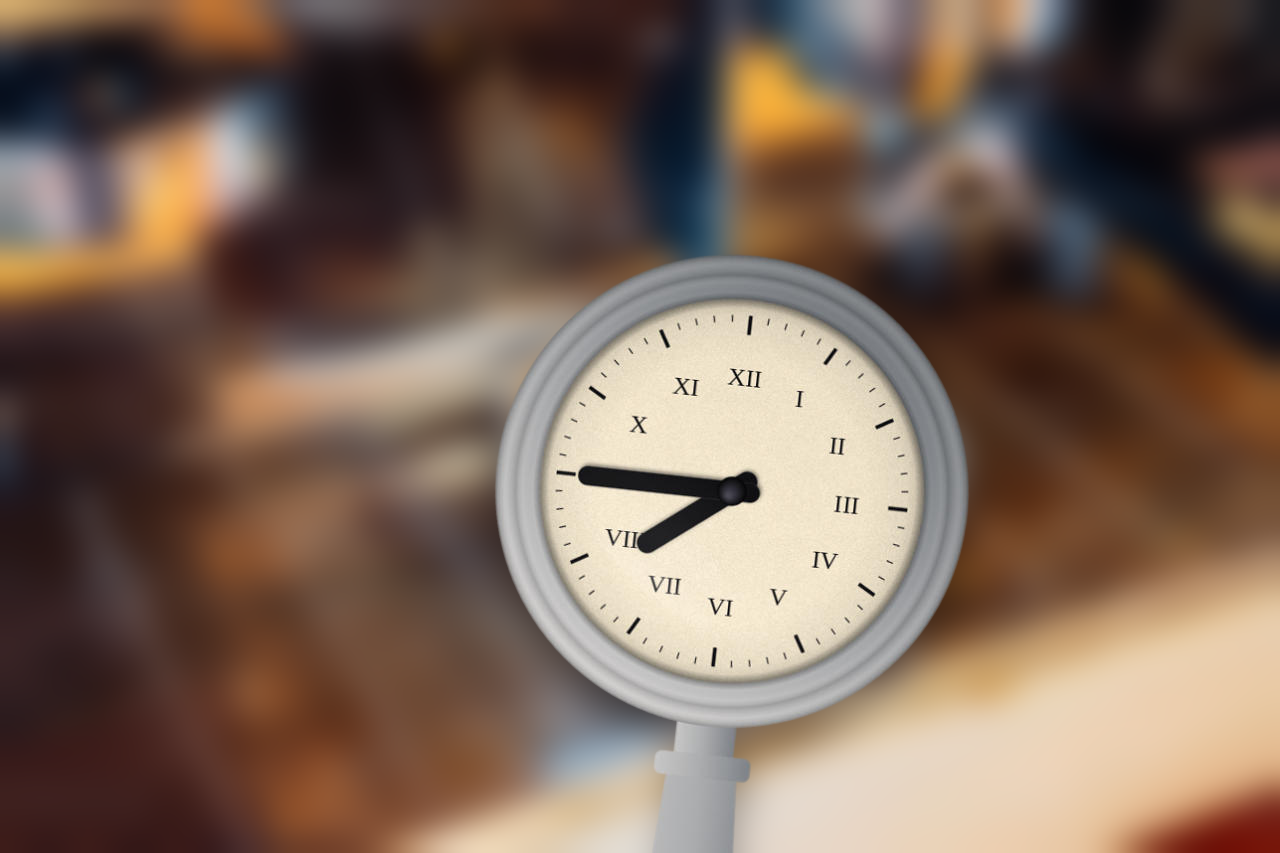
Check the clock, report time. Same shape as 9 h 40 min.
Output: 7 h 45 min
